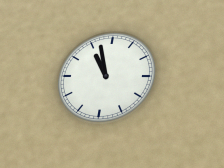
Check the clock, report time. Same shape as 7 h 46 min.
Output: 10 h 57 min
